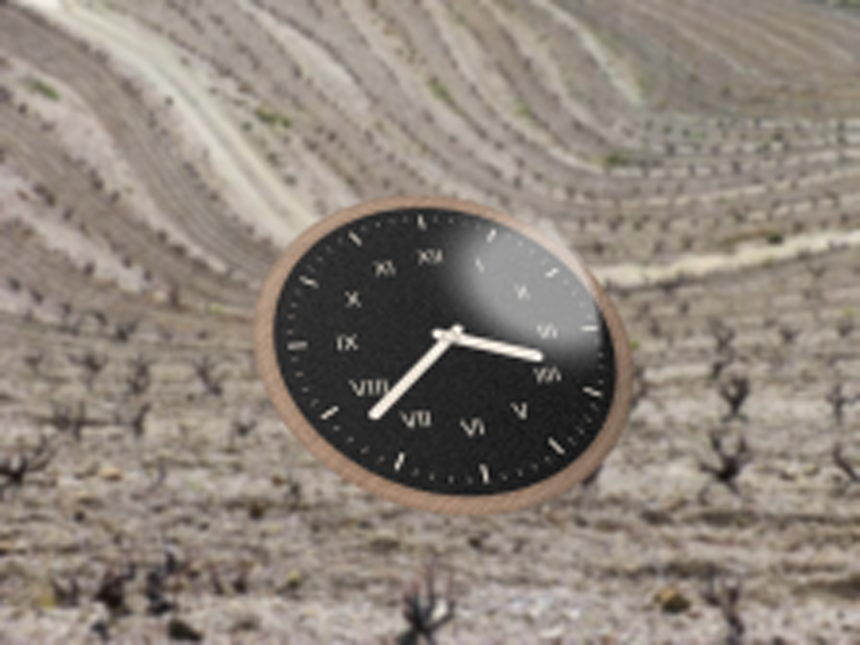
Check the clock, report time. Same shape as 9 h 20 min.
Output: 3 h 38 min
